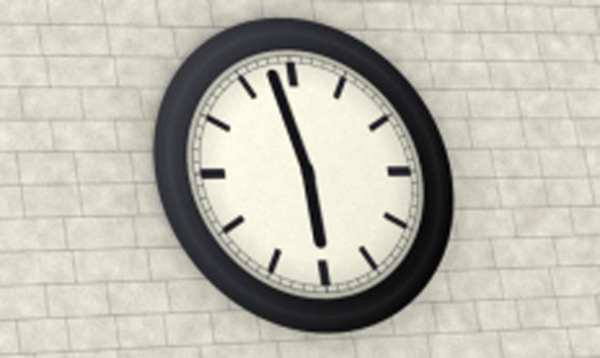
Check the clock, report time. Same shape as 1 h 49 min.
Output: 5 h 58 min
